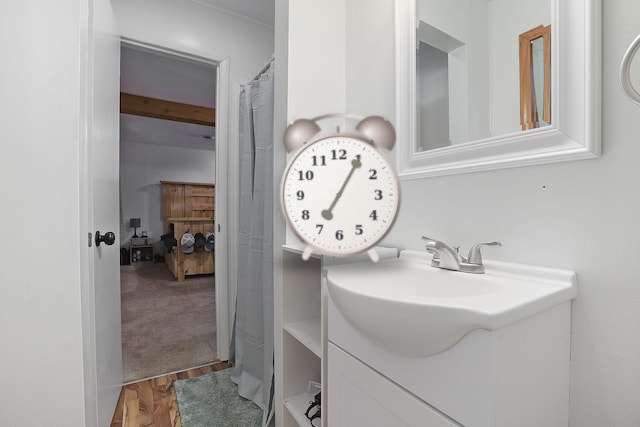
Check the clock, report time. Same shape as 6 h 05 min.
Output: 7 h 05 min
